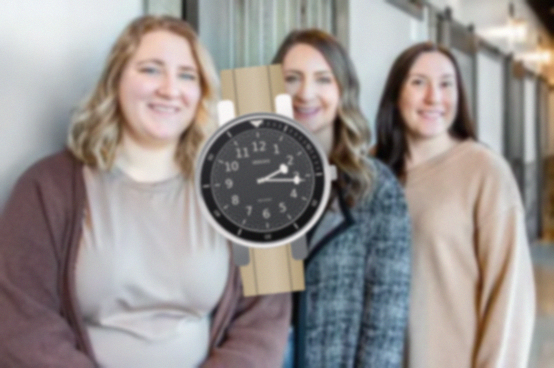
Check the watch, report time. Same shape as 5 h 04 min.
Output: 2 h 16 min
